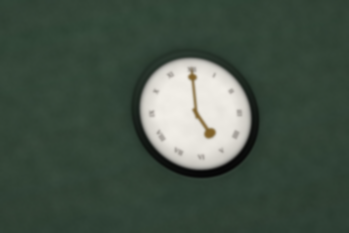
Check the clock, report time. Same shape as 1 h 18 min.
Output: 5 h 00 min
